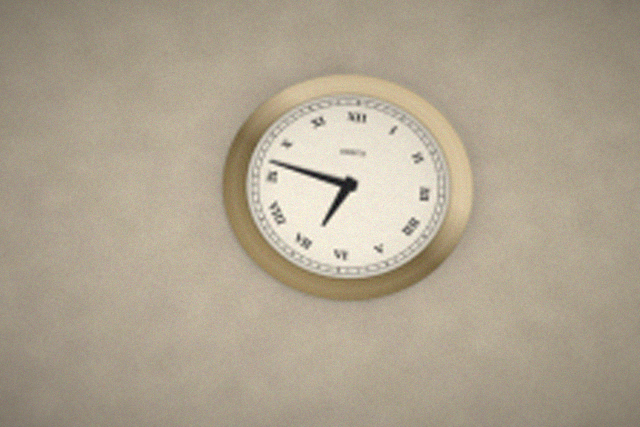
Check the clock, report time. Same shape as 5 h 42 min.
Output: 6 h 47 min
